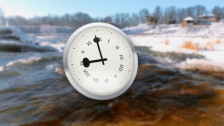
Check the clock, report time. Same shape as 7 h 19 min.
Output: 8 h 59 min
